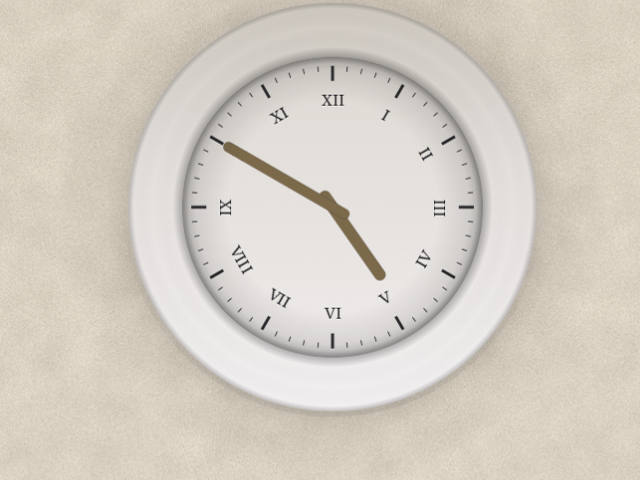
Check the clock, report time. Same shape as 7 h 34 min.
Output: 4 h 50 min
